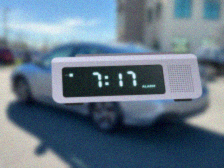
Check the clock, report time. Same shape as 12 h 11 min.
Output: 7 h 17 min
